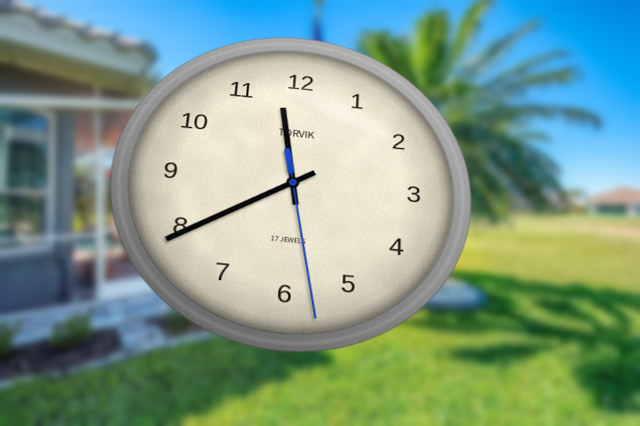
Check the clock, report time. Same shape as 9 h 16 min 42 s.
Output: 11 h 39 min 28 s
